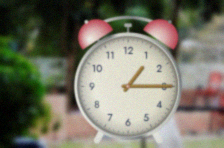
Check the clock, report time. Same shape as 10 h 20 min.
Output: 1 h 15 min
